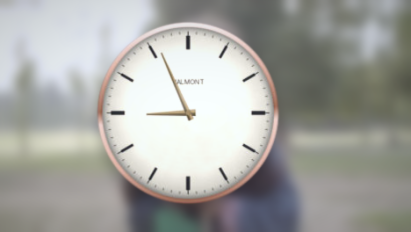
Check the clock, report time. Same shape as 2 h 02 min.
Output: 8 h 56 min
